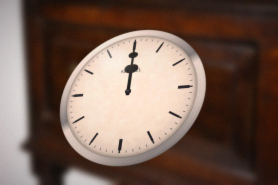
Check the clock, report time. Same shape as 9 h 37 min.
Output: 12 h 00 min
